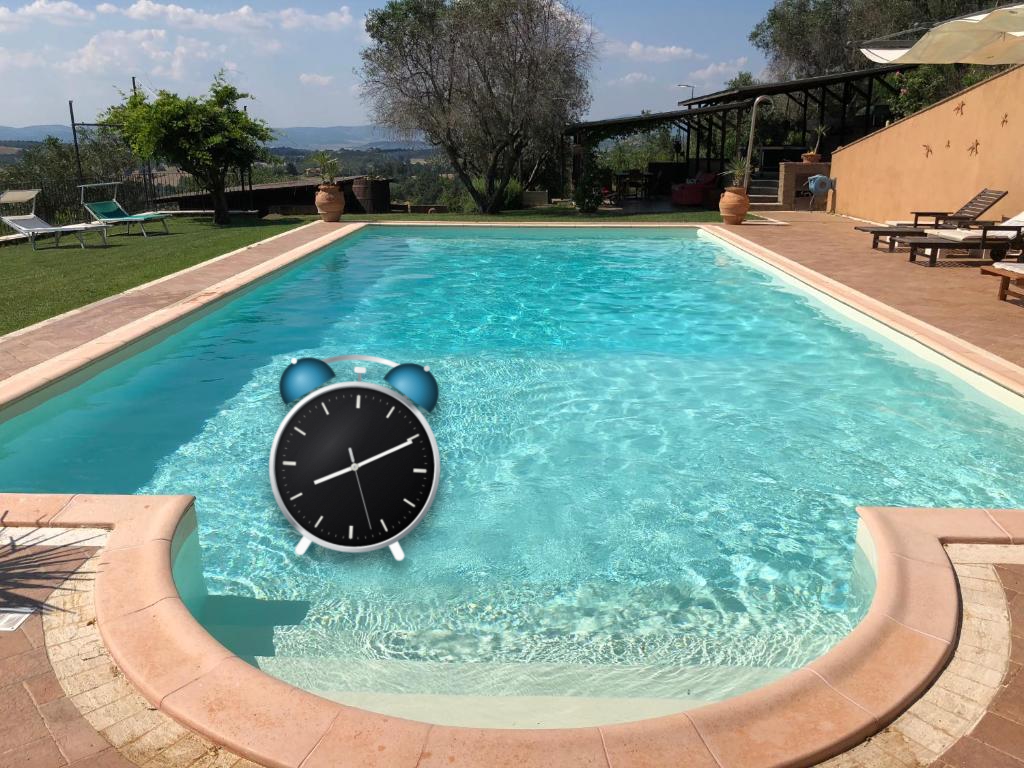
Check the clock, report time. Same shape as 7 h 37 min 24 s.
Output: 8 h 10 min 27 s
